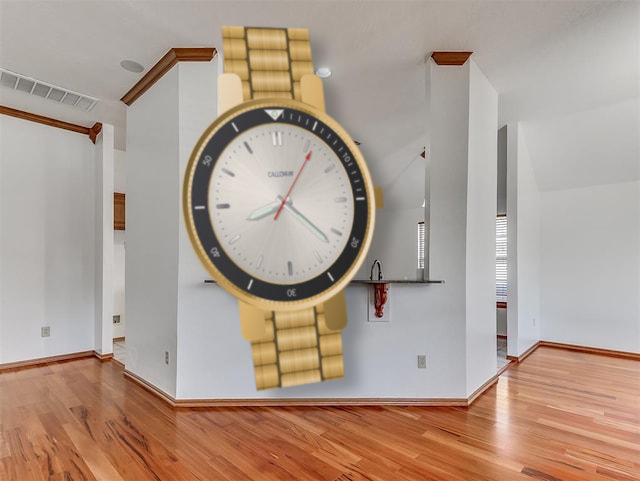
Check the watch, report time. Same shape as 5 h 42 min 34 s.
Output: 8 h 22 min 06 s
